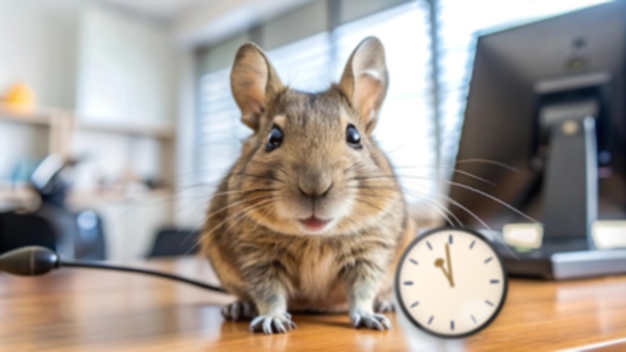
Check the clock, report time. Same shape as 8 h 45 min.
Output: 10 h 59 min
